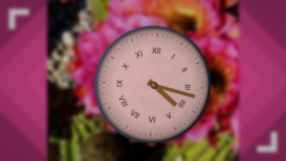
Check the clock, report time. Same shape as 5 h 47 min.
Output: 4 h 17 min
